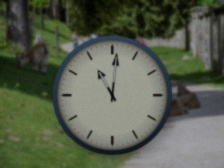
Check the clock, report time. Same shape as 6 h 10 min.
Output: 11 h 01 min
